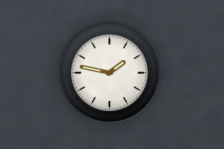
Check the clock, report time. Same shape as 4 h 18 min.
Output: 1 h 47 min
